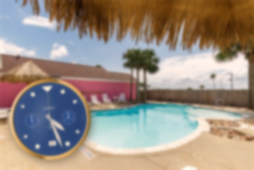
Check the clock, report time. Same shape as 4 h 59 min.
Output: 4 h 27 min
